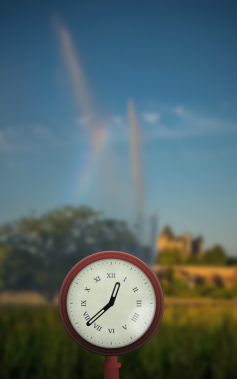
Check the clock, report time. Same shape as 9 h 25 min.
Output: 12 h 38 min
